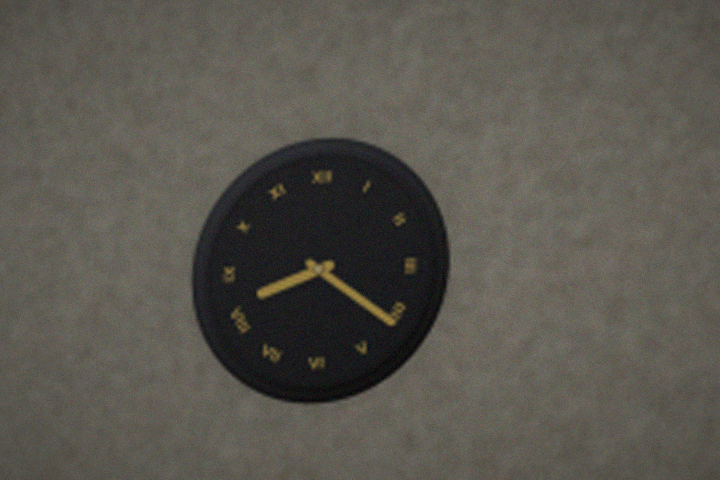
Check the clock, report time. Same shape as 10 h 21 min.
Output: 8 h 21 min
